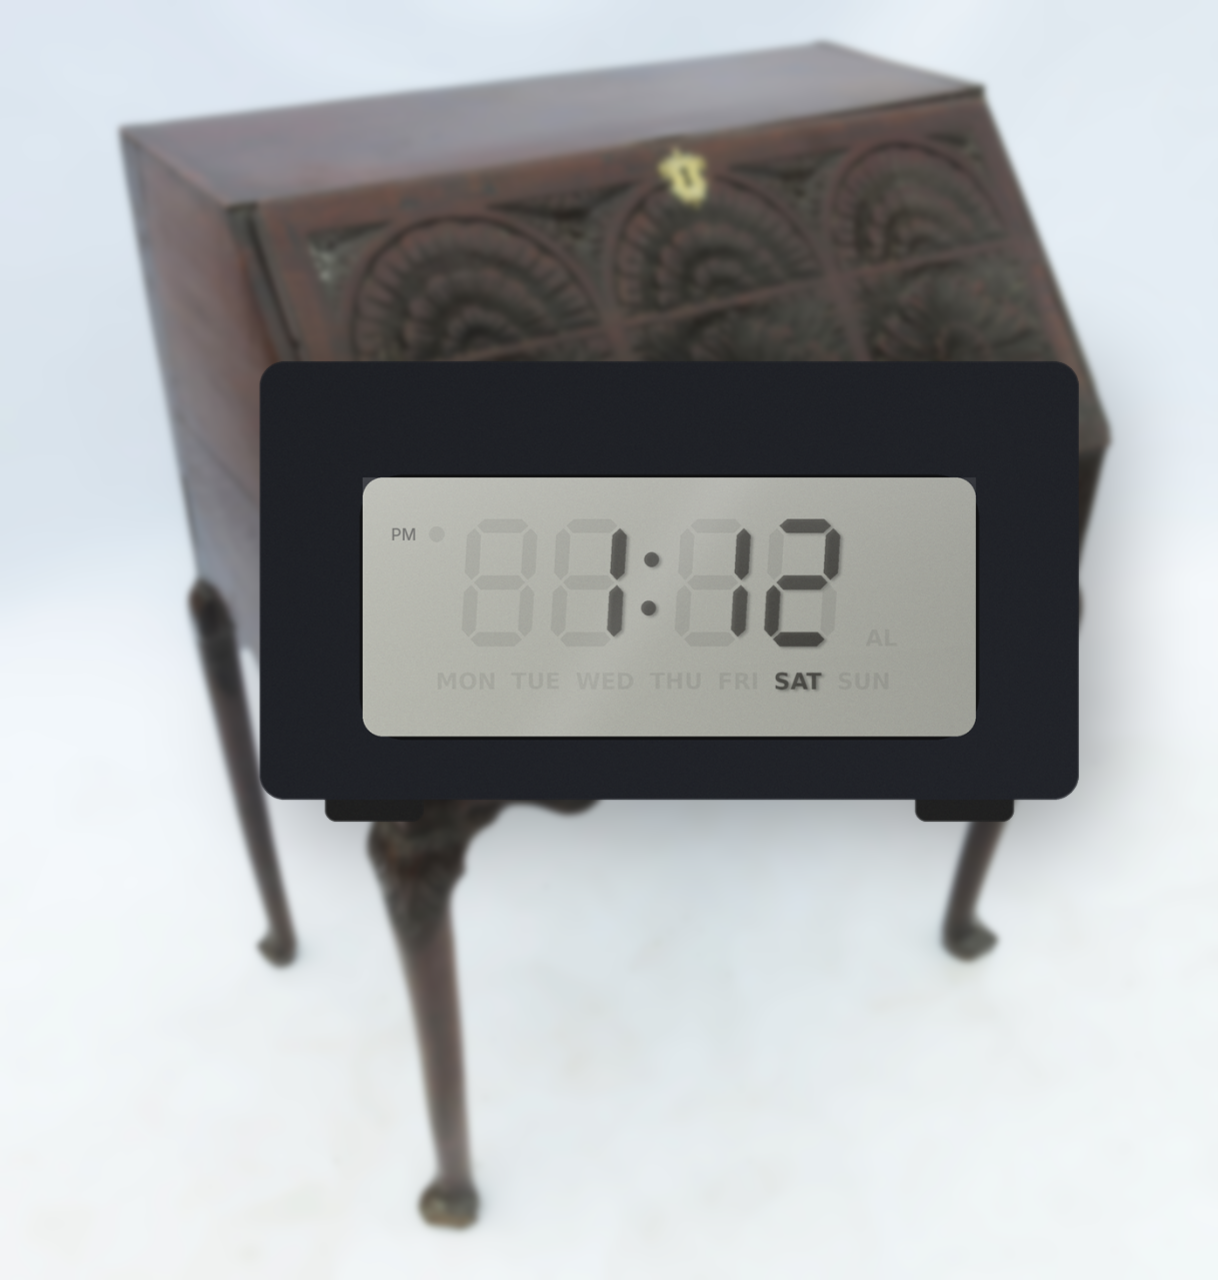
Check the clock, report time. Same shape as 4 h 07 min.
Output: 1 h 12 min
